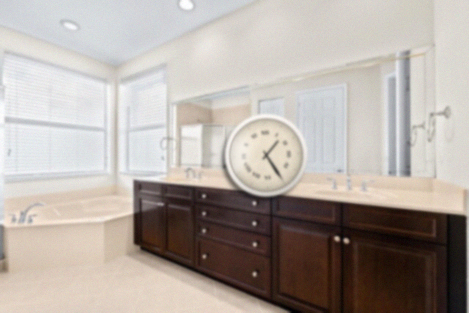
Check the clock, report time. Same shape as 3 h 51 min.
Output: 1 h 25 min
